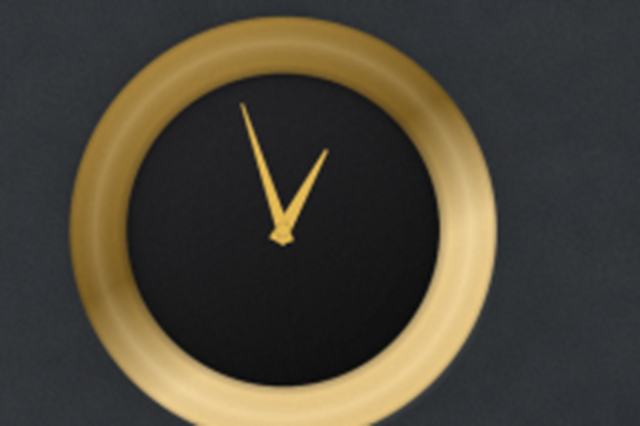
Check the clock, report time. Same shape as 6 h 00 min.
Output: 12 h 57 min
